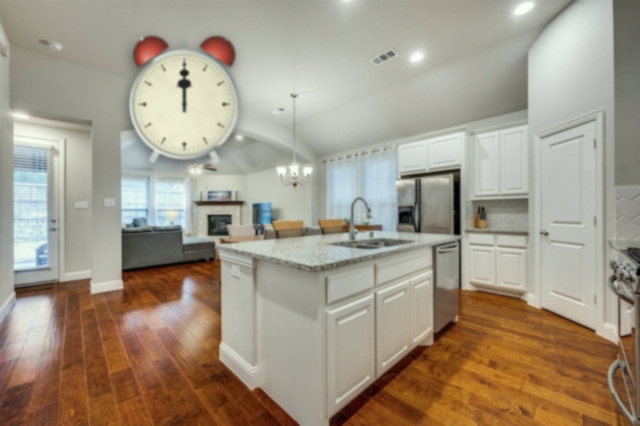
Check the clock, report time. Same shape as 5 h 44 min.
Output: 12 h 00 min
